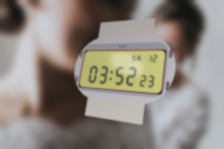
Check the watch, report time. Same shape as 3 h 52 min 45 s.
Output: 3 h 52 min 23 s
